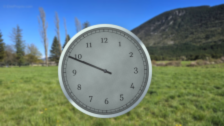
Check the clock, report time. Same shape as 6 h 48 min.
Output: 9 h 49 min
